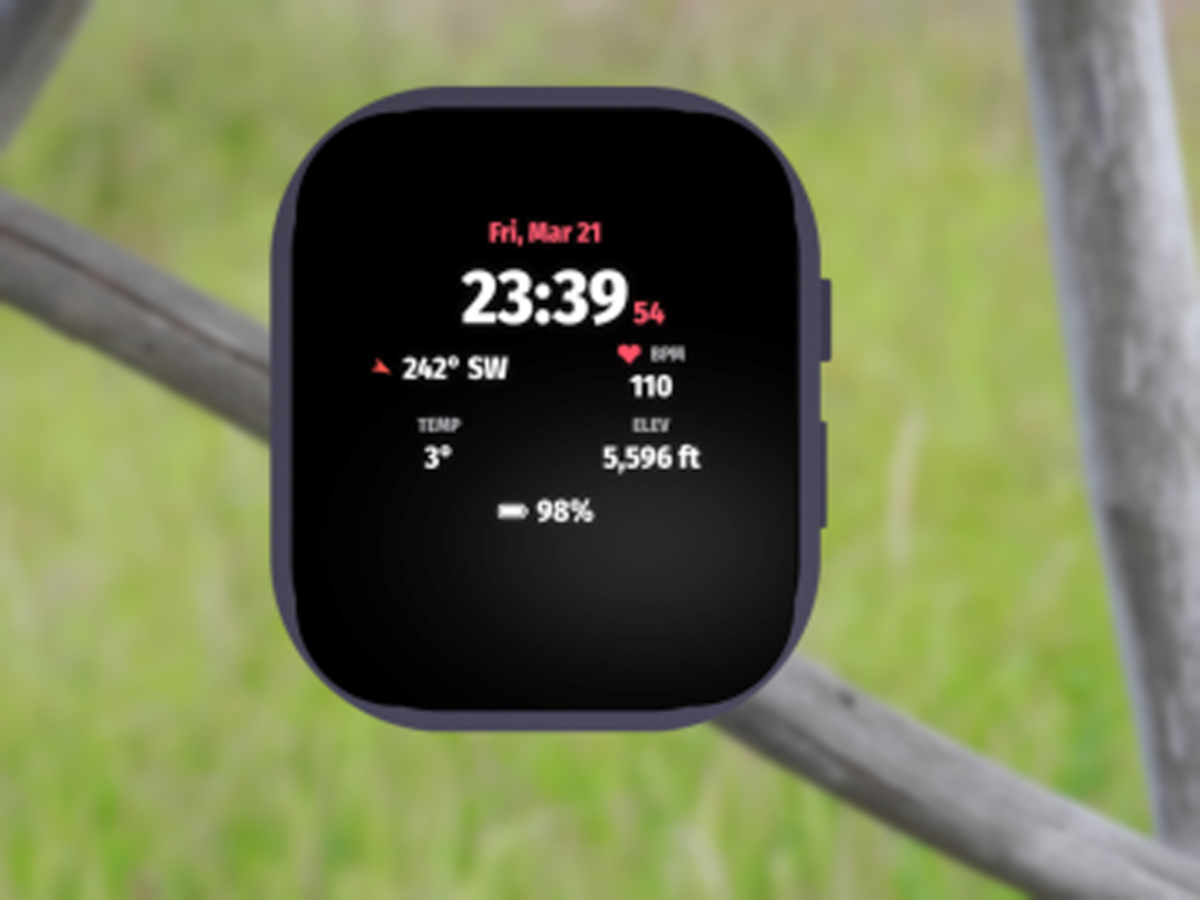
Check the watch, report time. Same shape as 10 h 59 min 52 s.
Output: 23 h 39 min 54 s
